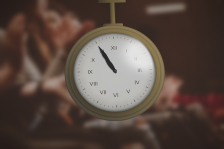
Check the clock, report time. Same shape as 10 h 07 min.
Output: 10 h 55 min
